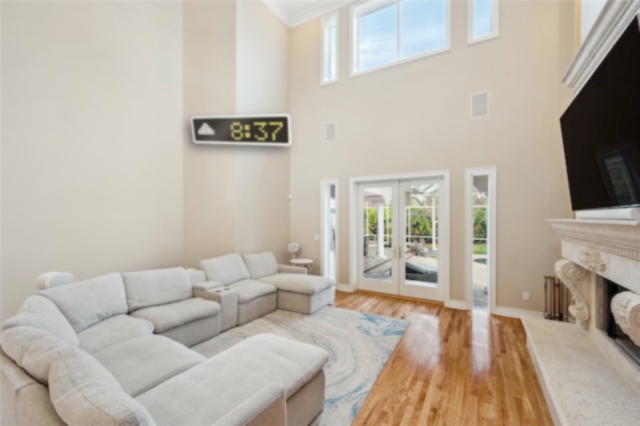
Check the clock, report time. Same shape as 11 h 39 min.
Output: 8 h 37 min
